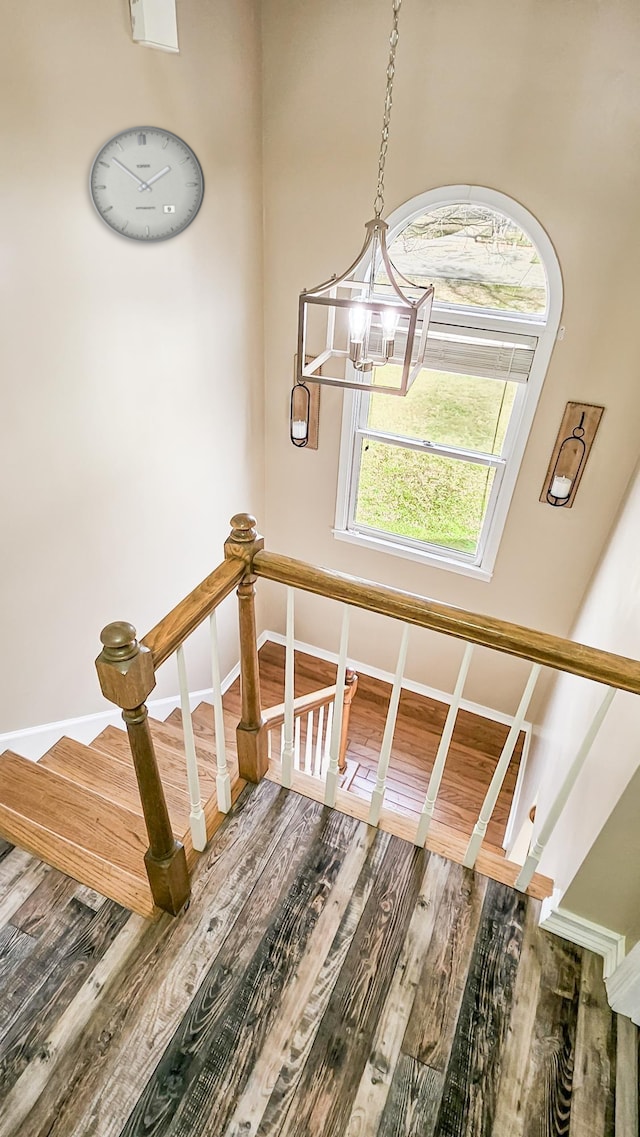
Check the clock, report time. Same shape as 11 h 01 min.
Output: 1 h 52 min
